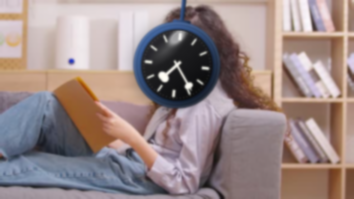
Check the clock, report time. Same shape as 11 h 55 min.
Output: 7 h 24 min
